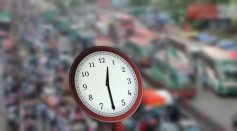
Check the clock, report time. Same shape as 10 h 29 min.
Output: 12 h 30 min
